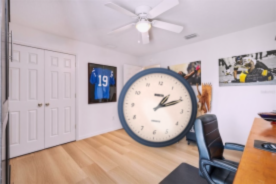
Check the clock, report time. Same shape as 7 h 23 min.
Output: 1 h 11 min
